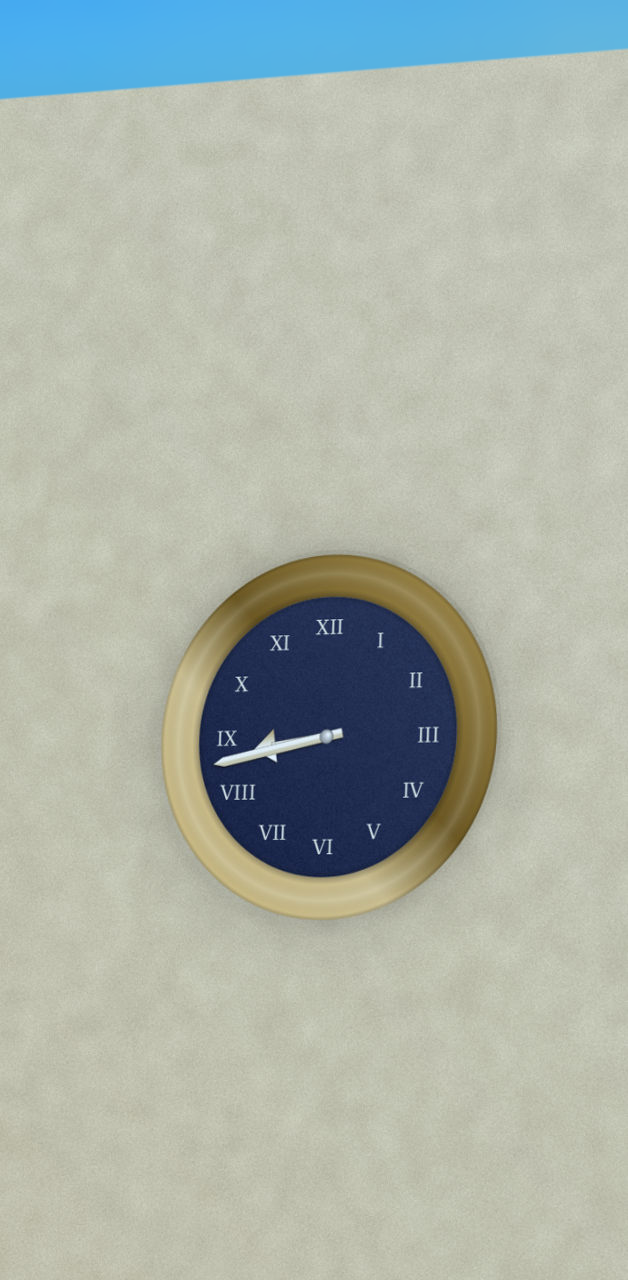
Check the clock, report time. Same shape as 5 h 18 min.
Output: 8 h 43 min
